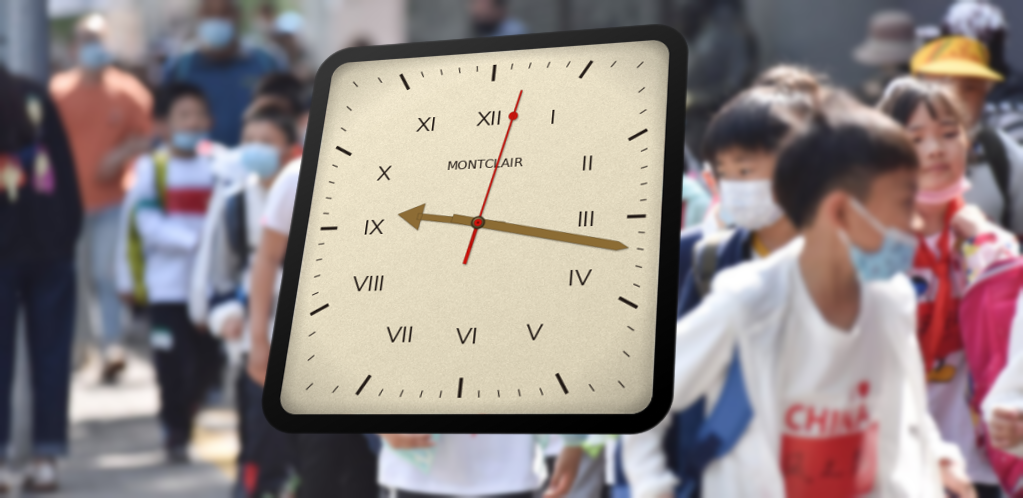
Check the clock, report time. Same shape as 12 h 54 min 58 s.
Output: 9 h 17 min 02 s
